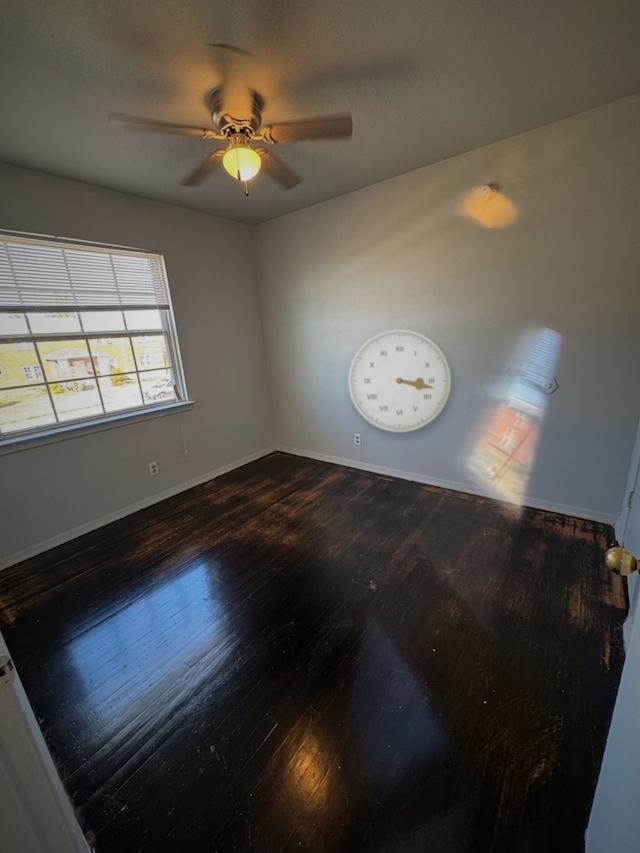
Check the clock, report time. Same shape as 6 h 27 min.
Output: 3 h 17 min
